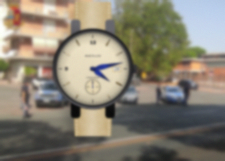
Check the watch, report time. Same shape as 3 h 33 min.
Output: 4 h 13 min
